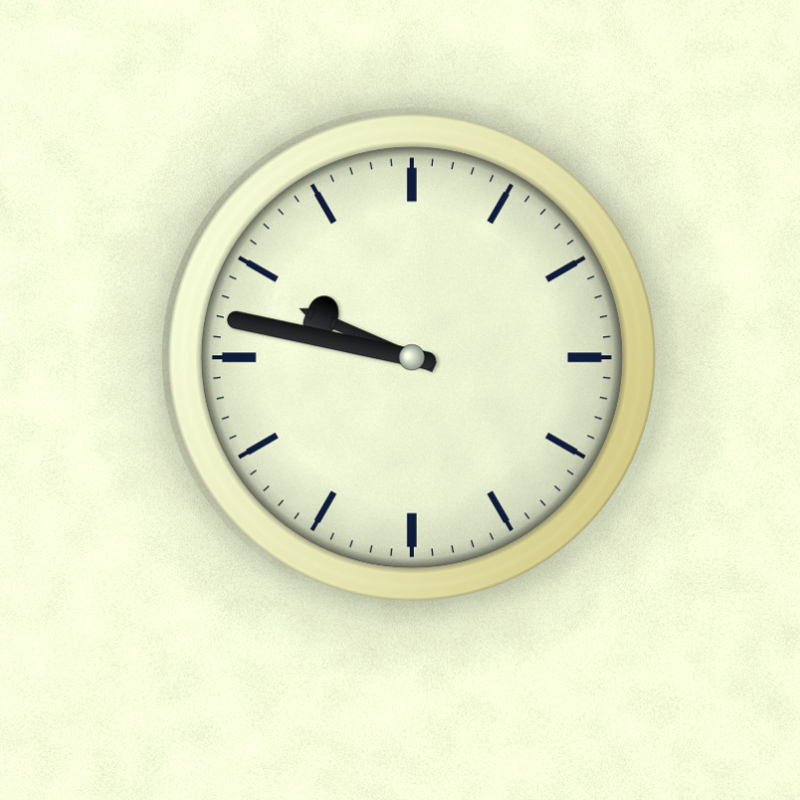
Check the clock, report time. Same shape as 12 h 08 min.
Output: 9 h 47 min
